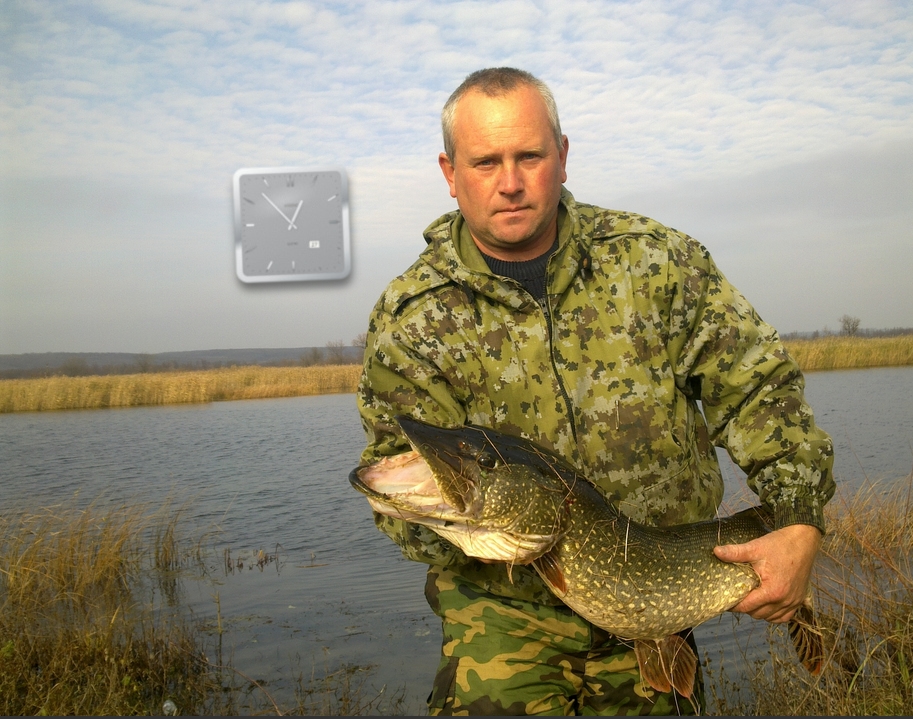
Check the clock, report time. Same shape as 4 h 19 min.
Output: 12 h 53 min
